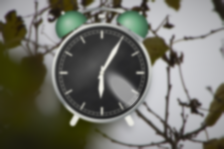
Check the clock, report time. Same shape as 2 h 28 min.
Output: 6 h 05 min
